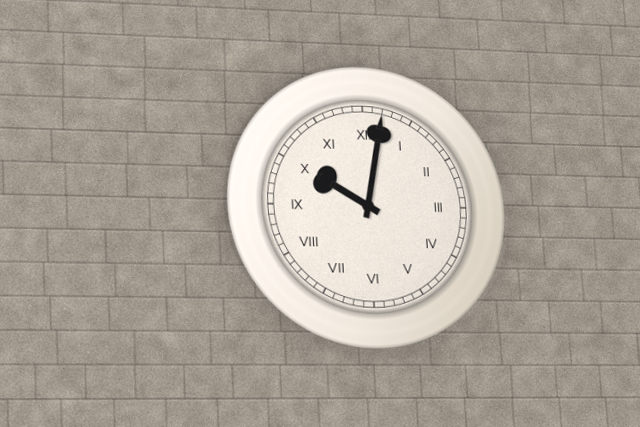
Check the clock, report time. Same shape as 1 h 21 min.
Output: 10 h 02 min
